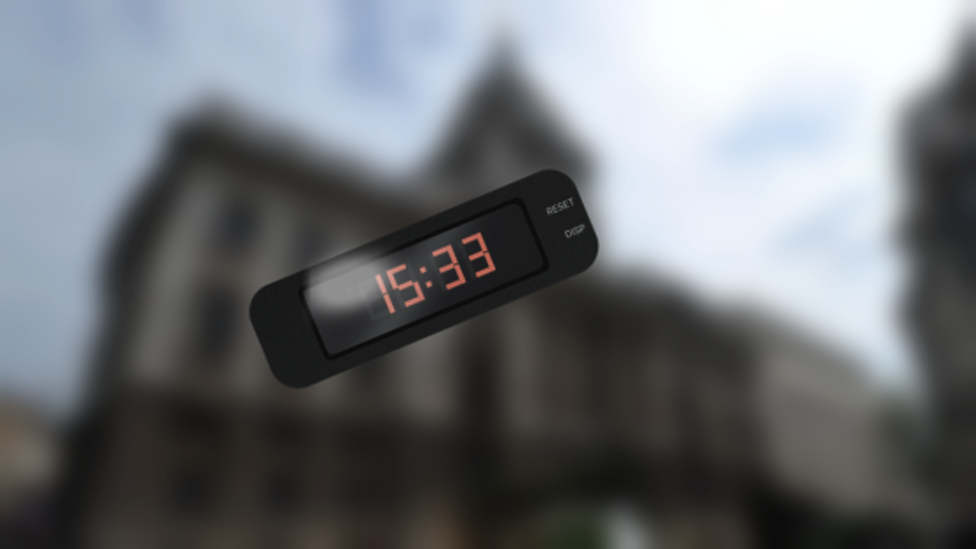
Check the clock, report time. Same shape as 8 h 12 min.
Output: 15 h 33 min
